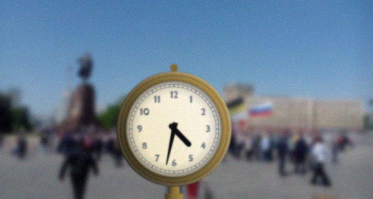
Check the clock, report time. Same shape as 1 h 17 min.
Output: 4 h 32 min
